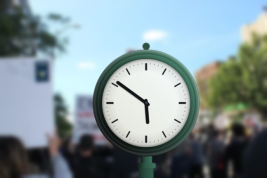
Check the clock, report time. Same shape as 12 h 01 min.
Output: 5 h 51 min
